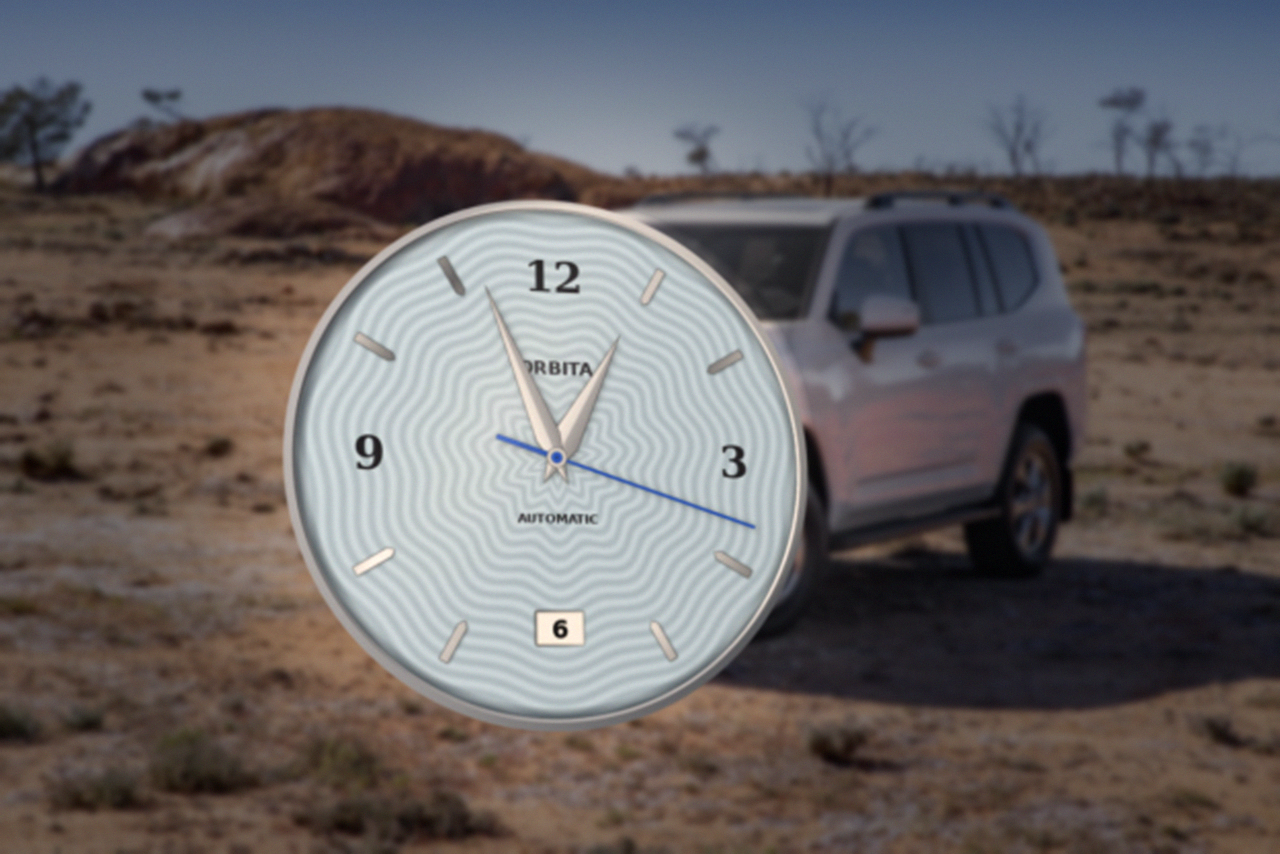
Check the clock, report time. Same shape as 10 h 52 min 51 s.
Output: 12 h 56 min 18 s
